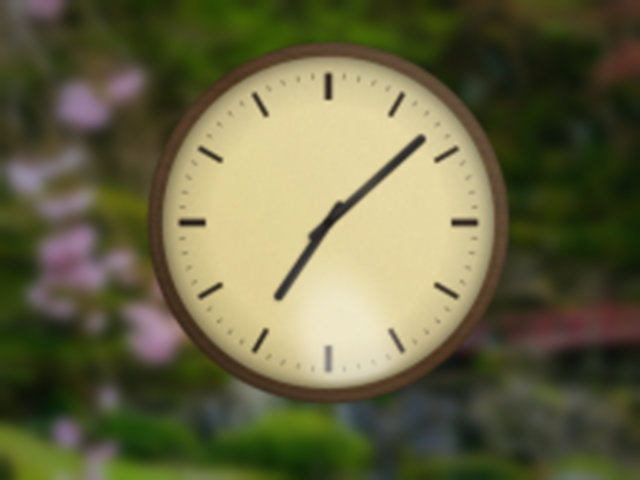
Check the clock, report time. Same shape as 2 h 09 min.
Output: 7 h 08 min
